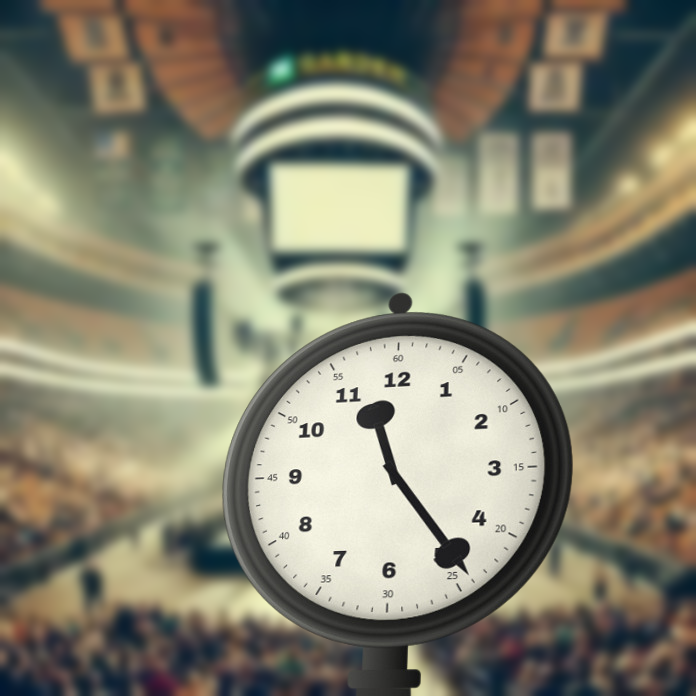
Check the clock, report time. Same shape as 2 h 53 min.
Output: 11 h 24 min
